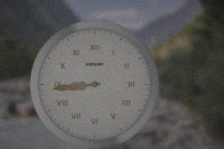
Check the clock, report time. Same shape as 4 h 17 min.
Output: 8 h 44 min
